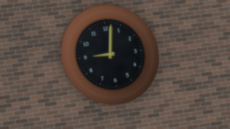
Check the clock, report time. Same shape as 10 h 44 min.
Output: 9 h 02 min
